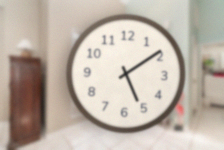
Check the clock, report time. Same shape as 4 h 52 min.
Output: 5 h 09 min
